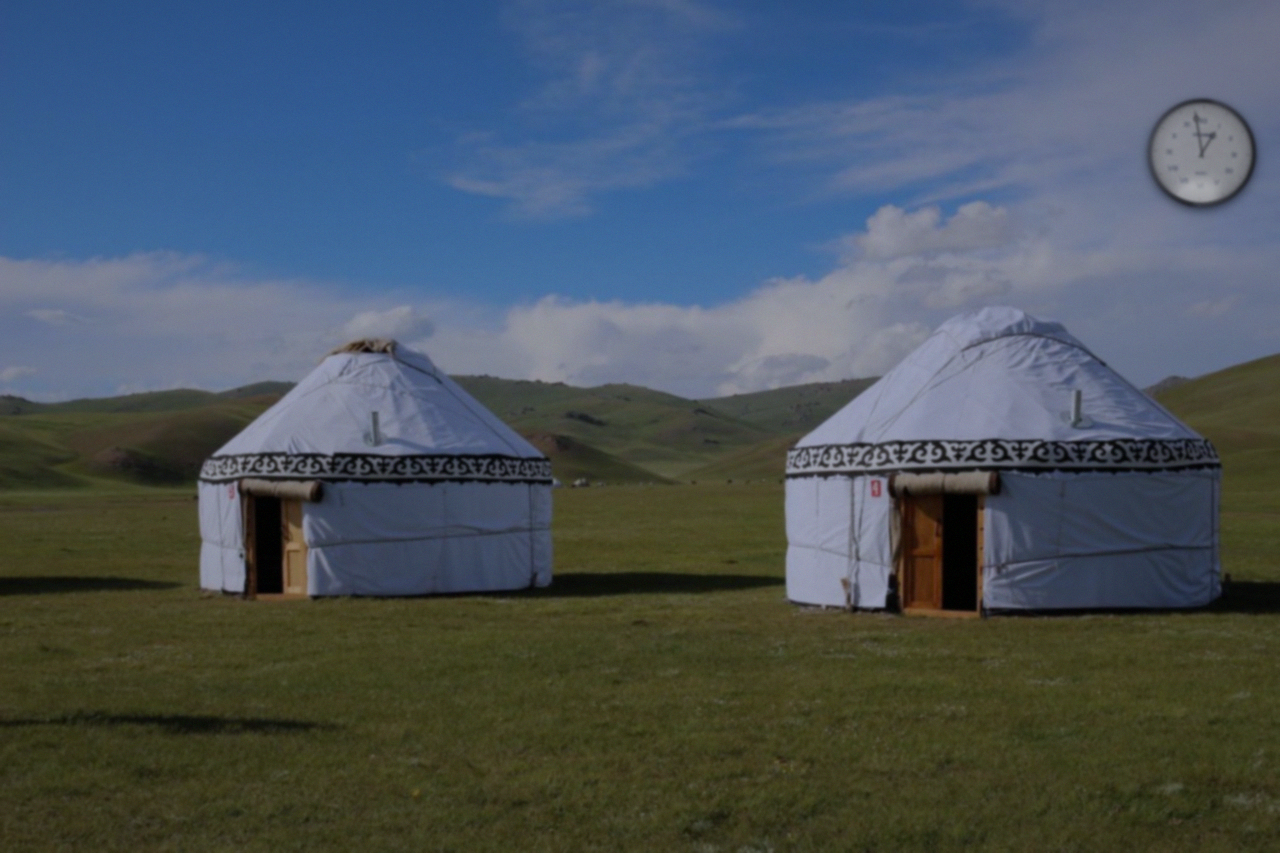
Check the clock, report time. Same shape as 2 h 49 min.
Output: 12 h 58 min
